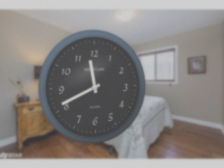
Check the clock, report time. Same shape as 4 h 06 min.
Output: 11 h 41 min
